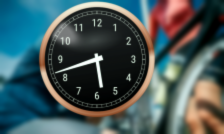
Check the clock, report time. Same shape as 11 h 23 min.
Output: 5 h 42 min
